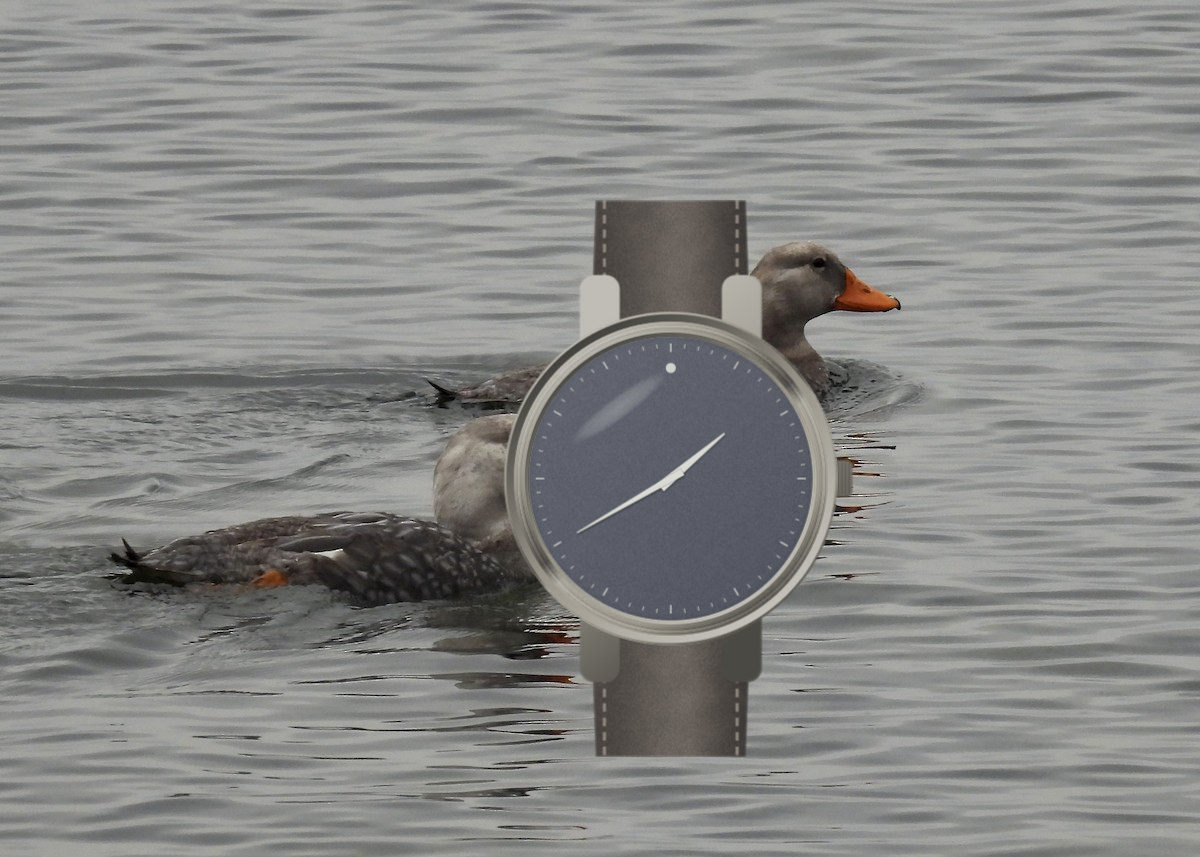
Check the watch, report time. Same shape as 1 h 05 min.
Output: 1 h 40 min
